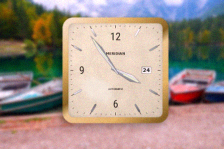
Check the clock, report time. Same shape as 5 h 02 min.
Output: 3 h 54 min
